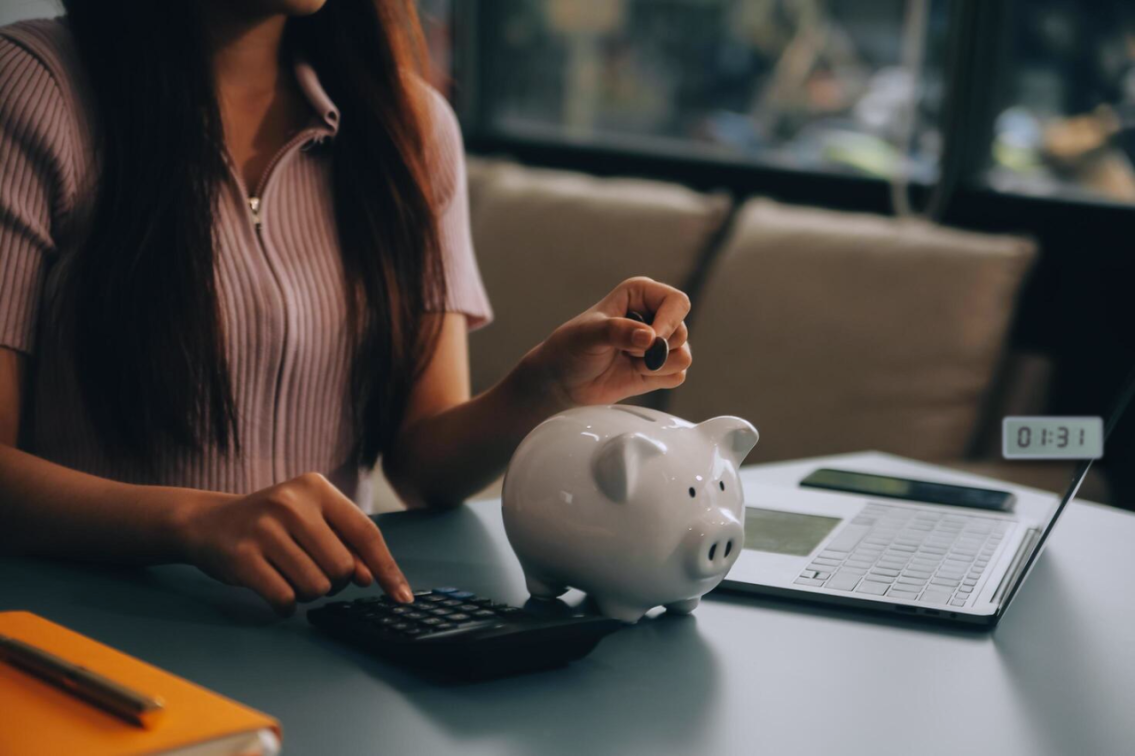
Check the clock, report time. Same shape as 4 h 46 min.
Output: 1 h 31 min
